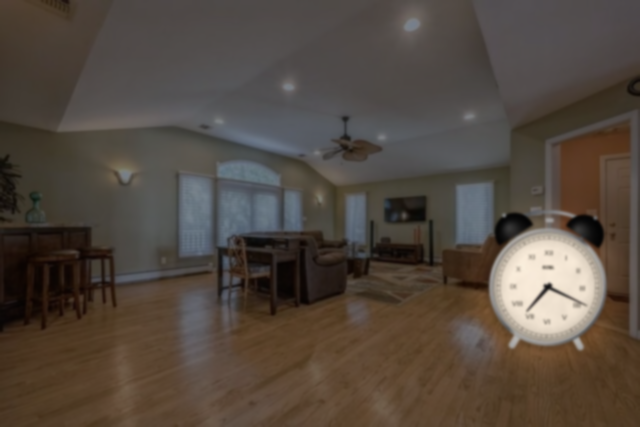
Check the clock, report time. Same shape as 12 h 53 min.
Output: 7 h 19 min
